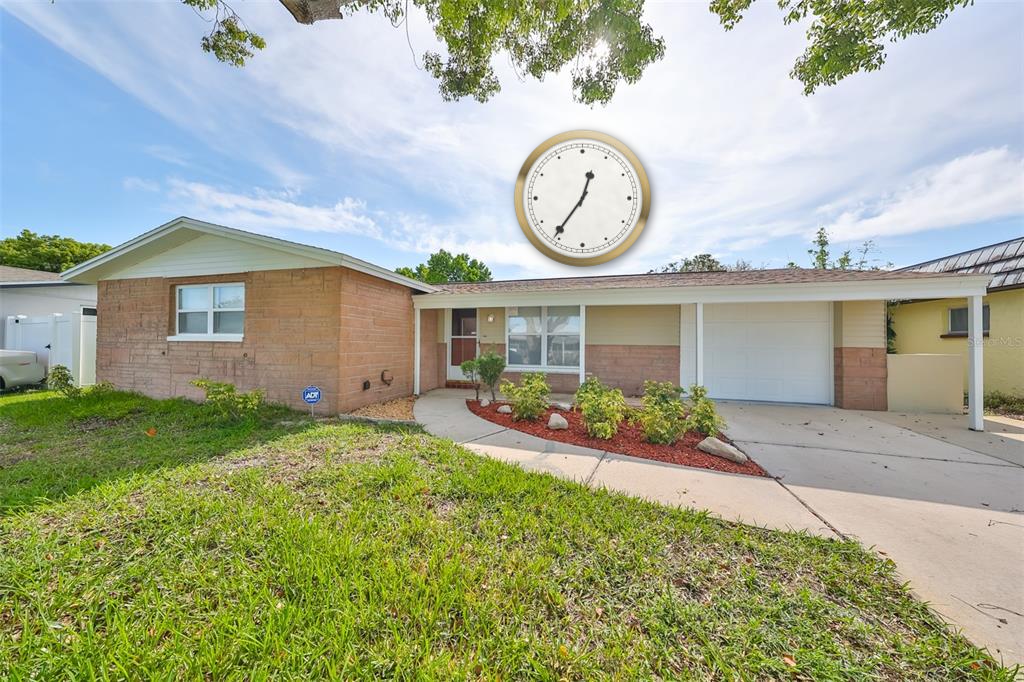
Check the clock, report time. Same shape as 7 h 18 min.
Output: 12 h 36 min
